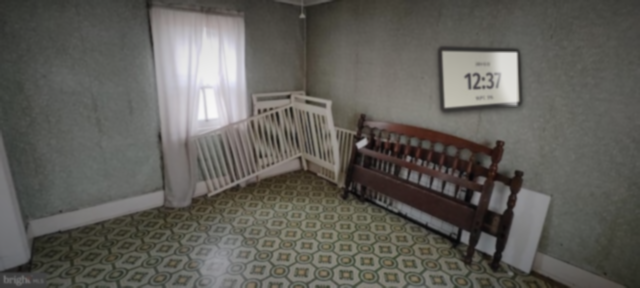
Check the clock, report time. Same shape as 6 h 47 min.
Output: 12 h 37 min
